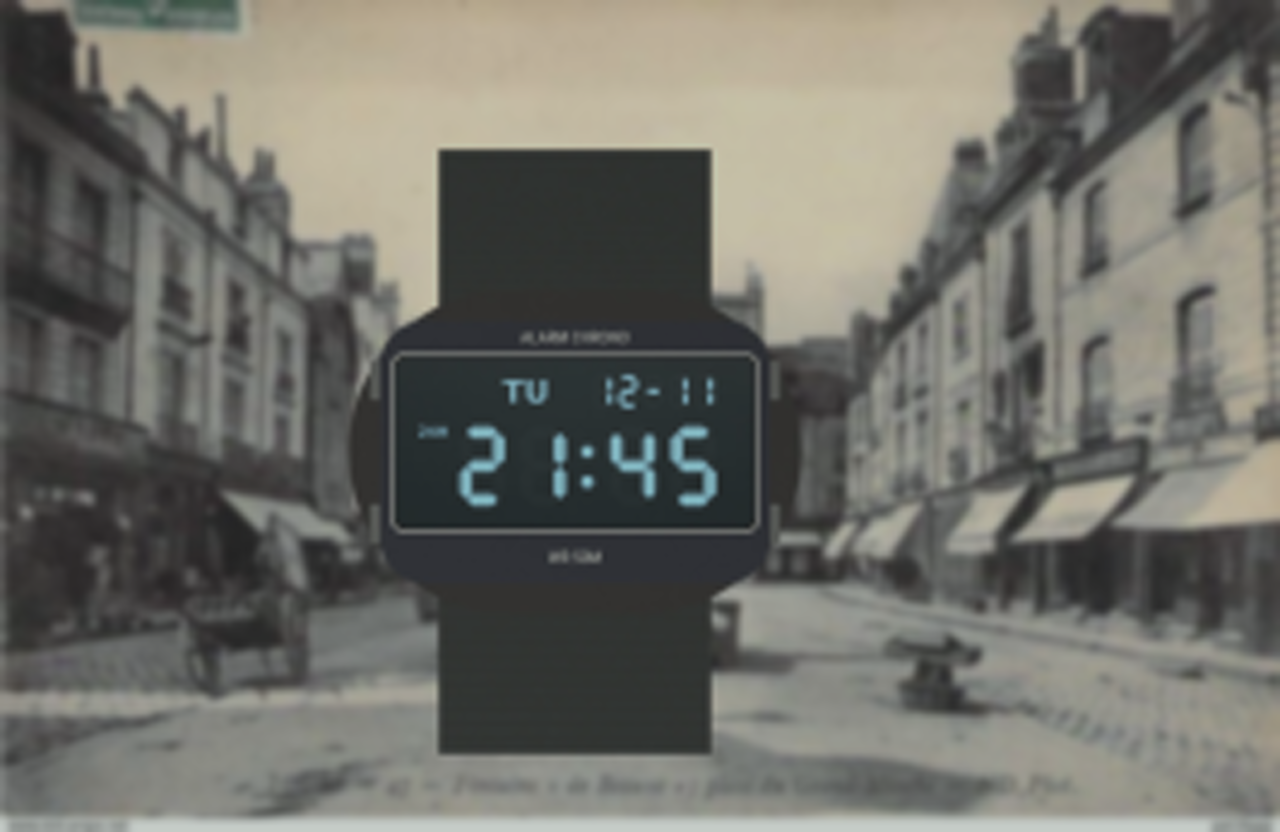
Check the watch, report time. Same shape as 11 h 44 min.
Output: 21 h 45 min
